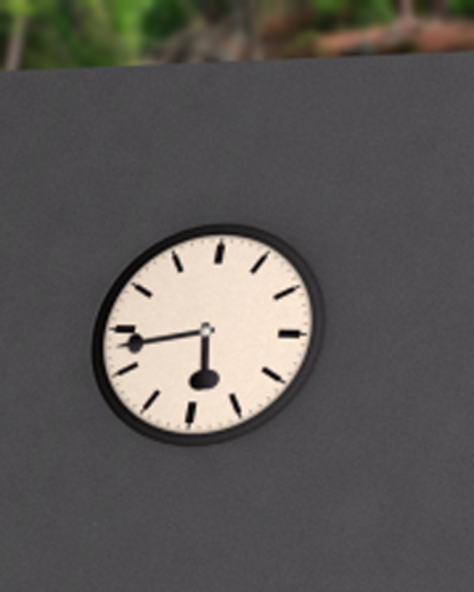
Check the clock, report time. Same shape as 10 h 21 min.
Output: 5 h 43 min
